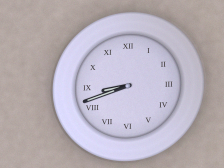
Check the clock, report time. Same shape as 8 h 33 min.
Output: 8 h 42 min
